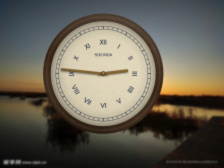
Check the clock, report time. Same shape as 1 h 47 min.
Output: 2 h 46 min
